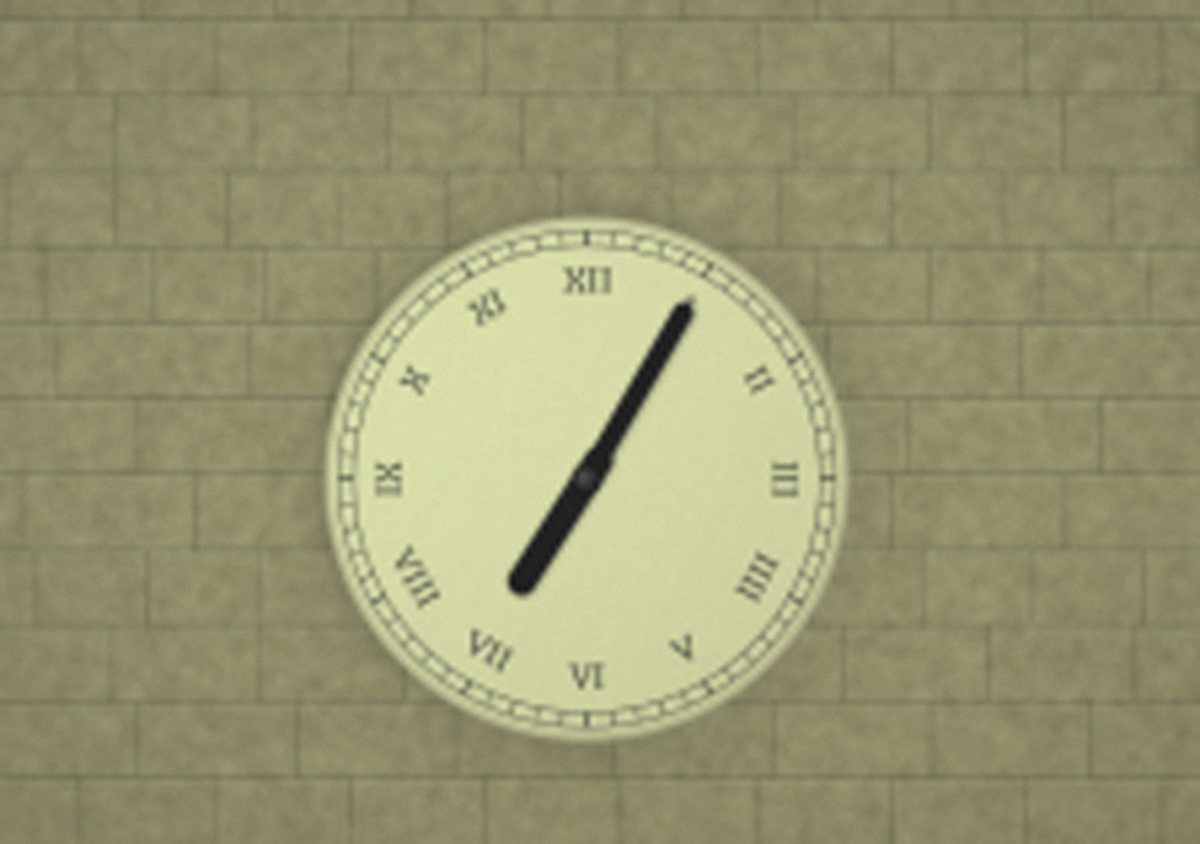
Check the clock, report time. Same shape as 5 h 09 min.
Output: 7 h 05 min
